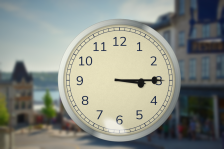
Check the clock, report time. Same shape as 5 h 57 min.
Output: 3 h 15 min
